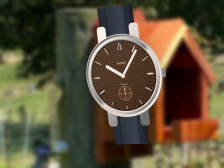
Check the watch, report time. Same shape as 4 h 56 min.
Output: 10 h 06 min
